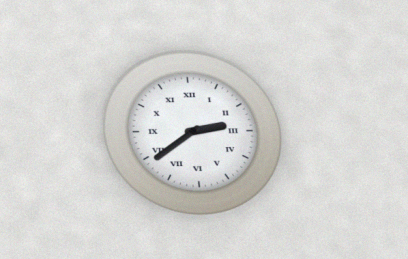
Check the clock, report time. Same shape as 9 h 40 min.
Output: 2 h 39 min
